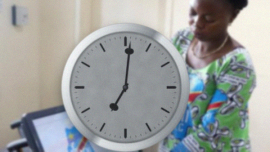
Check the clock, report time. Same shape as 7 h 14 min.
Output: 7 h 01 min
